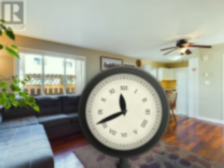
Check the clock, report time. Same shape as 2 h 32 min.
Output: 11 h 41 min
